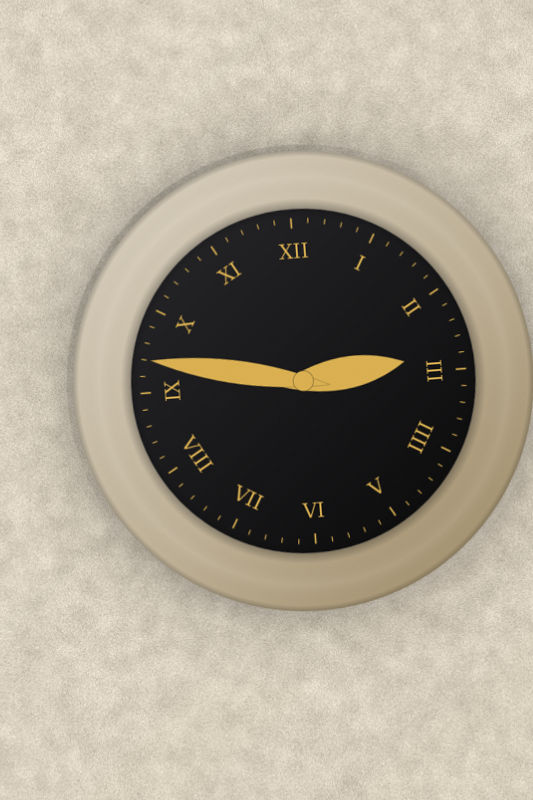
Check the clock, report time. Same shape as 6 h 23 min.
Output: 2 h 47 min
